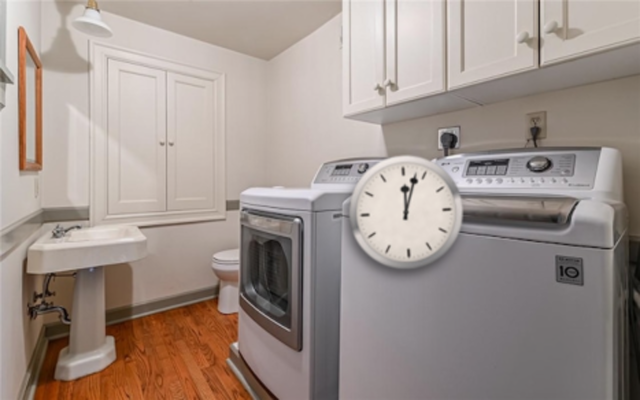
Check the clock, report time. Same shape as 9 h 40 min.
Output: 12 h 03 min
